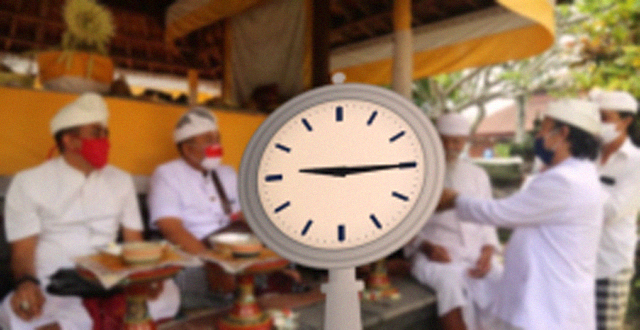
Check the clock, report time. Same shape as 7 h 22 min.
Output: 9 h 15 min
